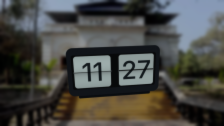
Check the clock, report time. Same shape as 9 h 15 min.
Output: 11 h 27 min
